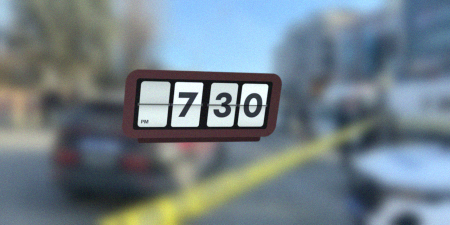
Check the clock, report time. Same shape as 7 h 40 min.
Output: 7 h 30 min
